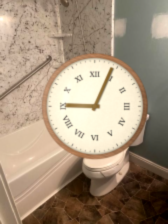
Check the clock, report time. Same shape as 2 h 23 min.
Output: 9 h 04 min
